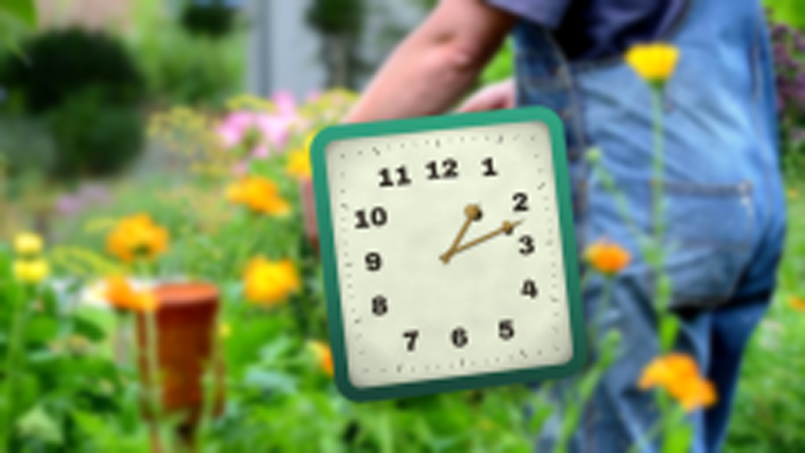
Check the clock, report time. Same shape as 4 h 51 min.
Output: 1 h 12 min
